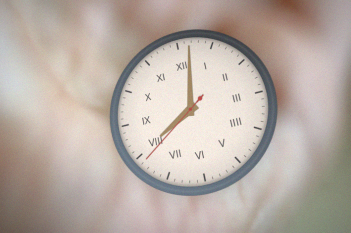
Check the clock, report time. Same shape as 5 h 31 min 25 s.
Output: 8 h 01 min 39 s
